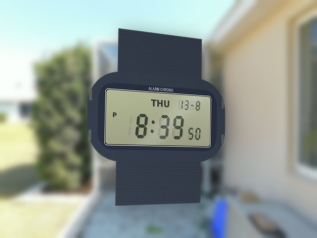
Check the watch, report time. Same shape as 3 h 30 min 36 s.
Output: 8 h 39 min 50 s
